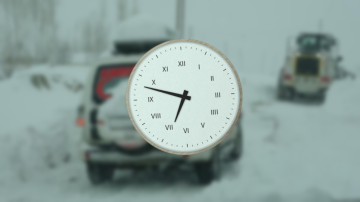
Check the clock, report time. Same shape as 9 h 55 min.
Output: 6 h 48 min
